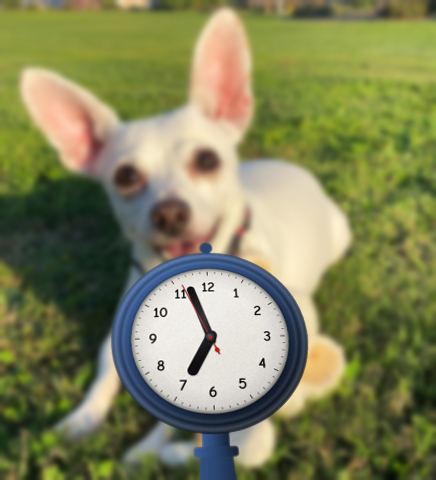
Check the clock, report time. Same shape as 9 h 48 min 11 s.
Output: 6 h 56 min 56 s
